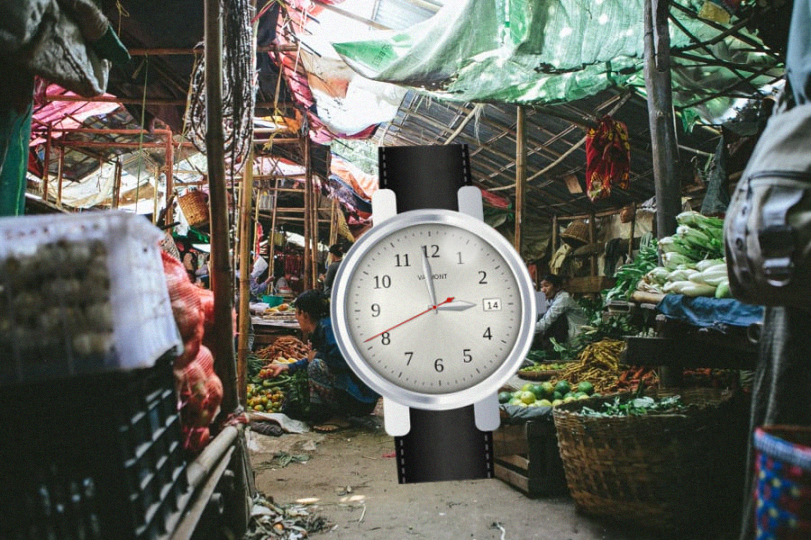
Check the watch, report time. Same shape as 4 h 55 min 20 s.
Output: 2 h 58 min 41 s
